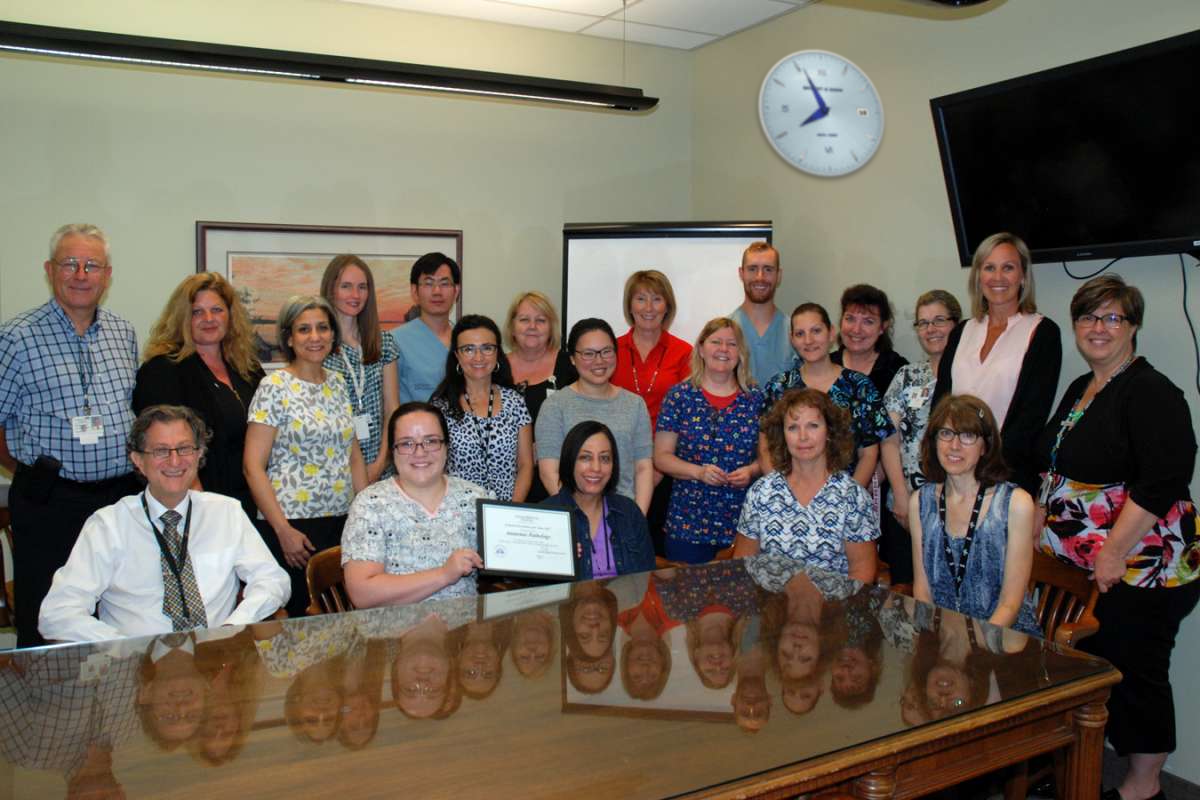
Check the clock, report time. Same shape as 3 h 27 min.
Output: 7 h 56 min
